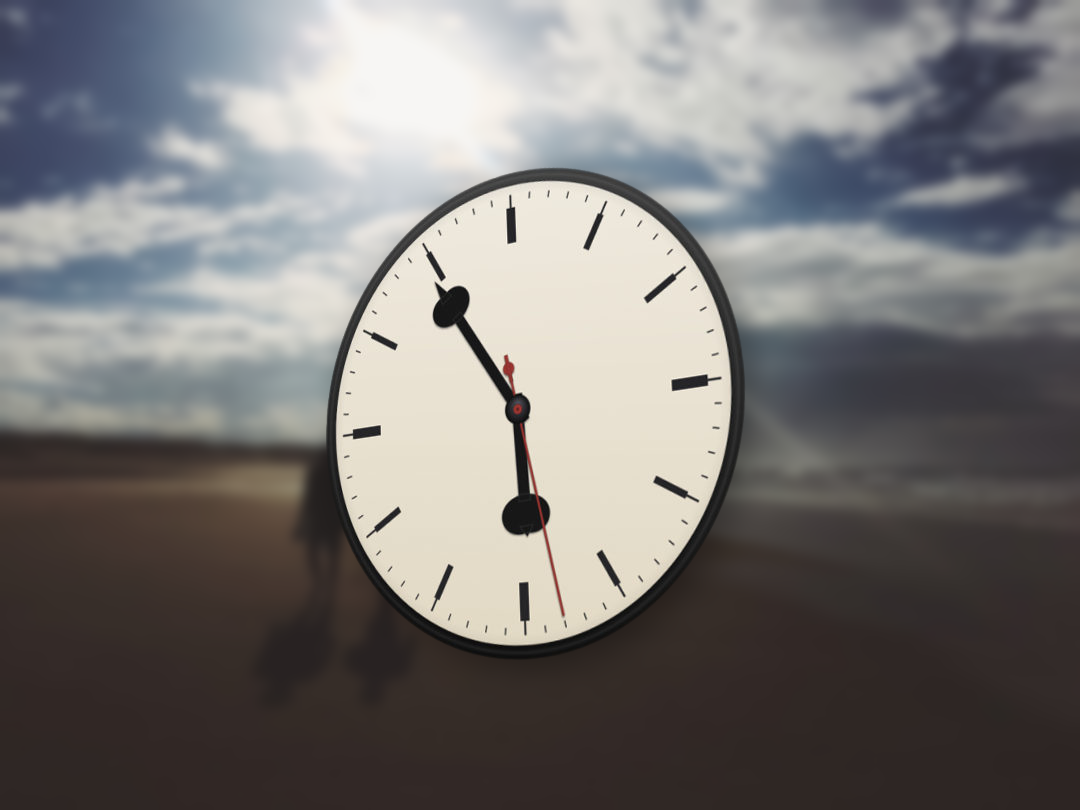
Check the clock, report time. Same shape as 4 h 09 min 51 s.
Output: 5 h 54 min 28 s
